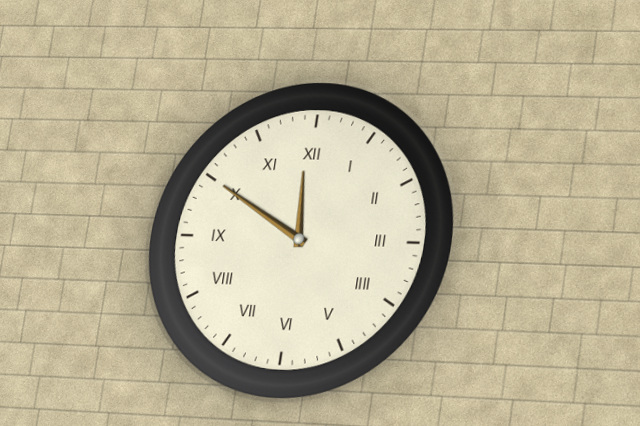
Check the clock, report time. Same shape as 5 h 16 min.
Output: 11 h 50 min
